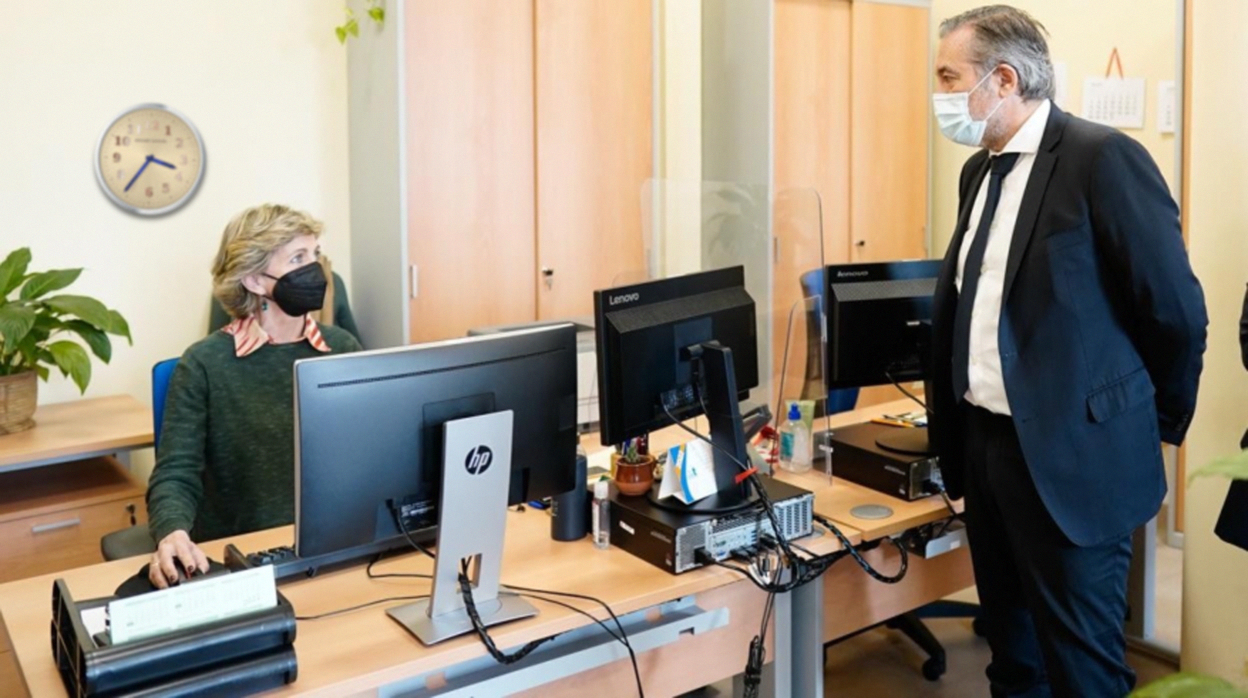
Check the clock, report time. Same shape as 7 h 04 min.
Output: 3 h 36 min
